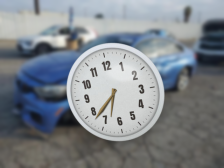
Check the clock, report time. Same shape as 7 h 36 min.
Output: 6 h 38 min
